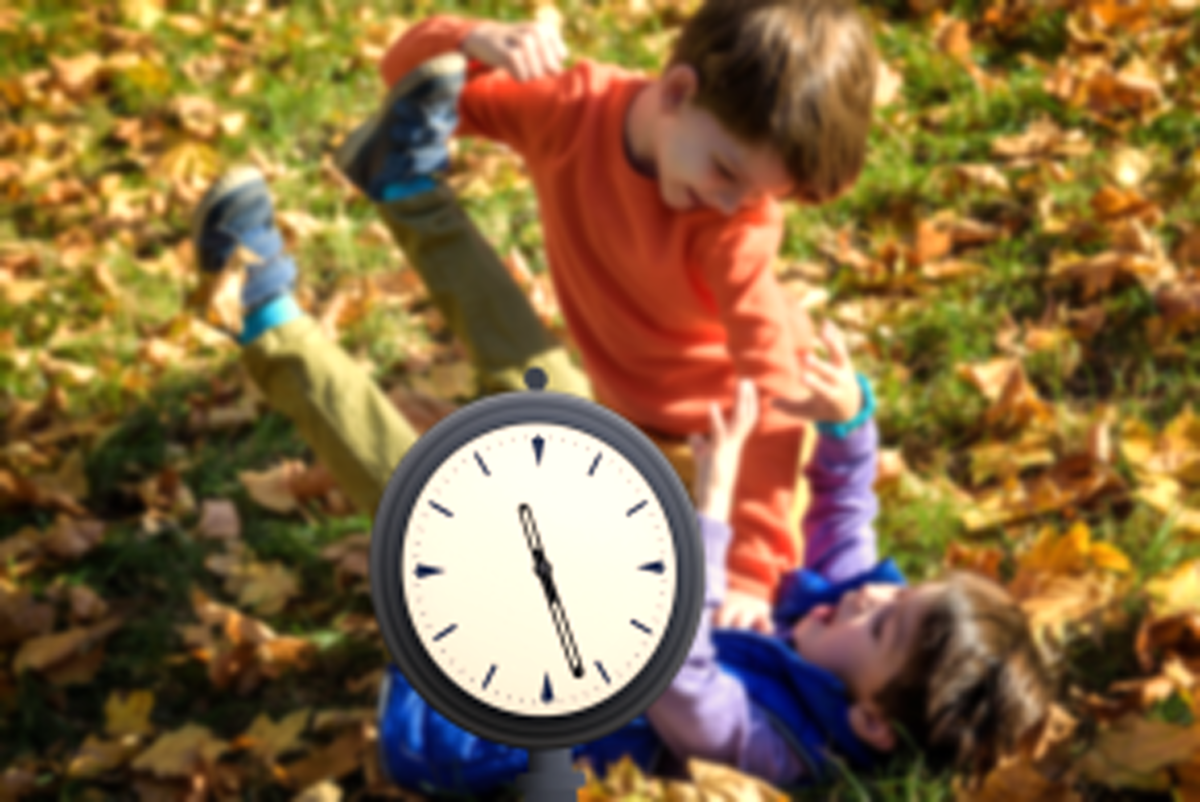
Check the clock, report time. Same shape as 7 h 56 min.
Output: 11 h 27 min
